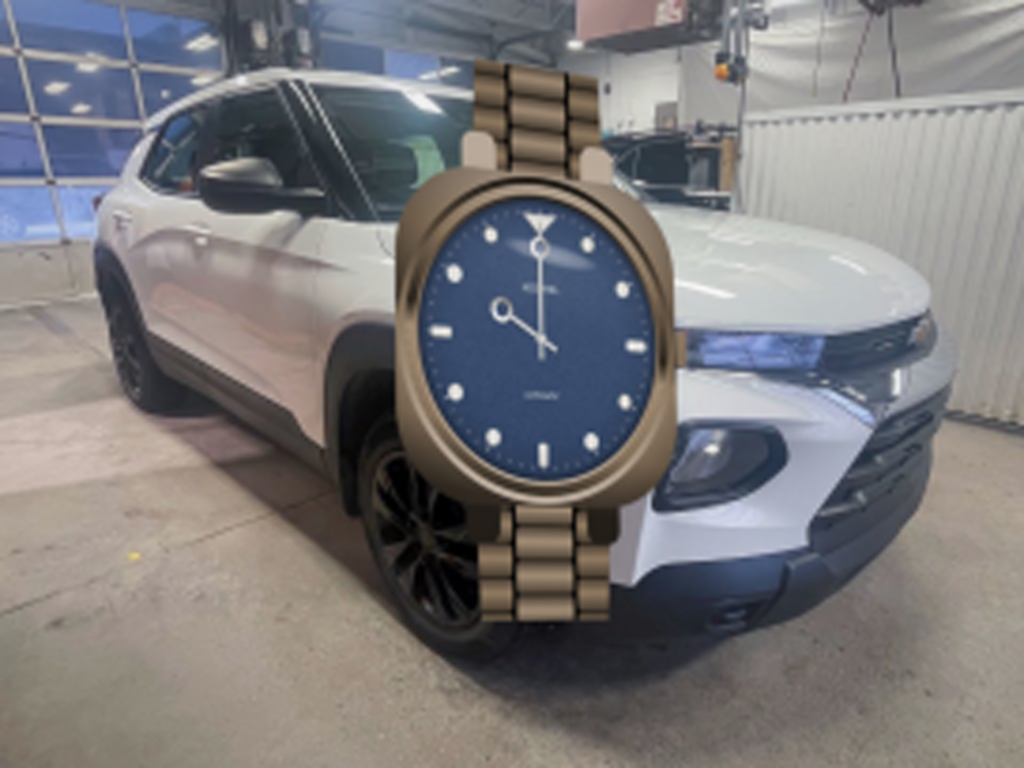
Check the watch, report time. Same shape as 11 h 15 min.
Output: 10 h 00 min
